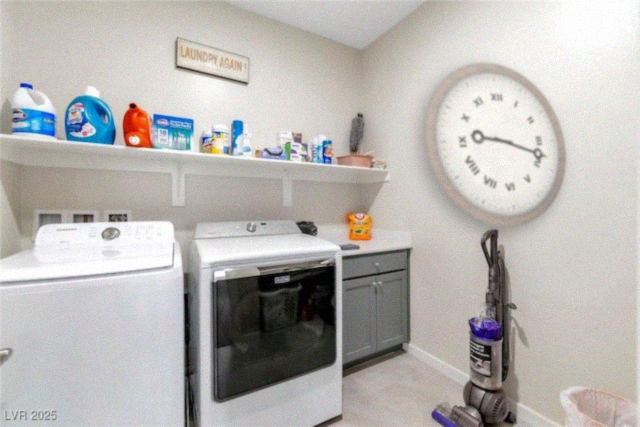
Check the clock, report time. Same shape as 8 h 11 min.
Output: 9 h 18 min
